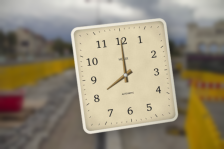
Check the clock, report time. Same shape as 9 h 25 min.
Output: 8 h 00 min
